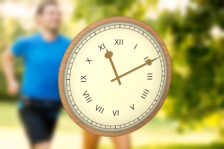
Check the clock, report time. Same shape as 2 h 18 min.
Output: 11 h 11 min
